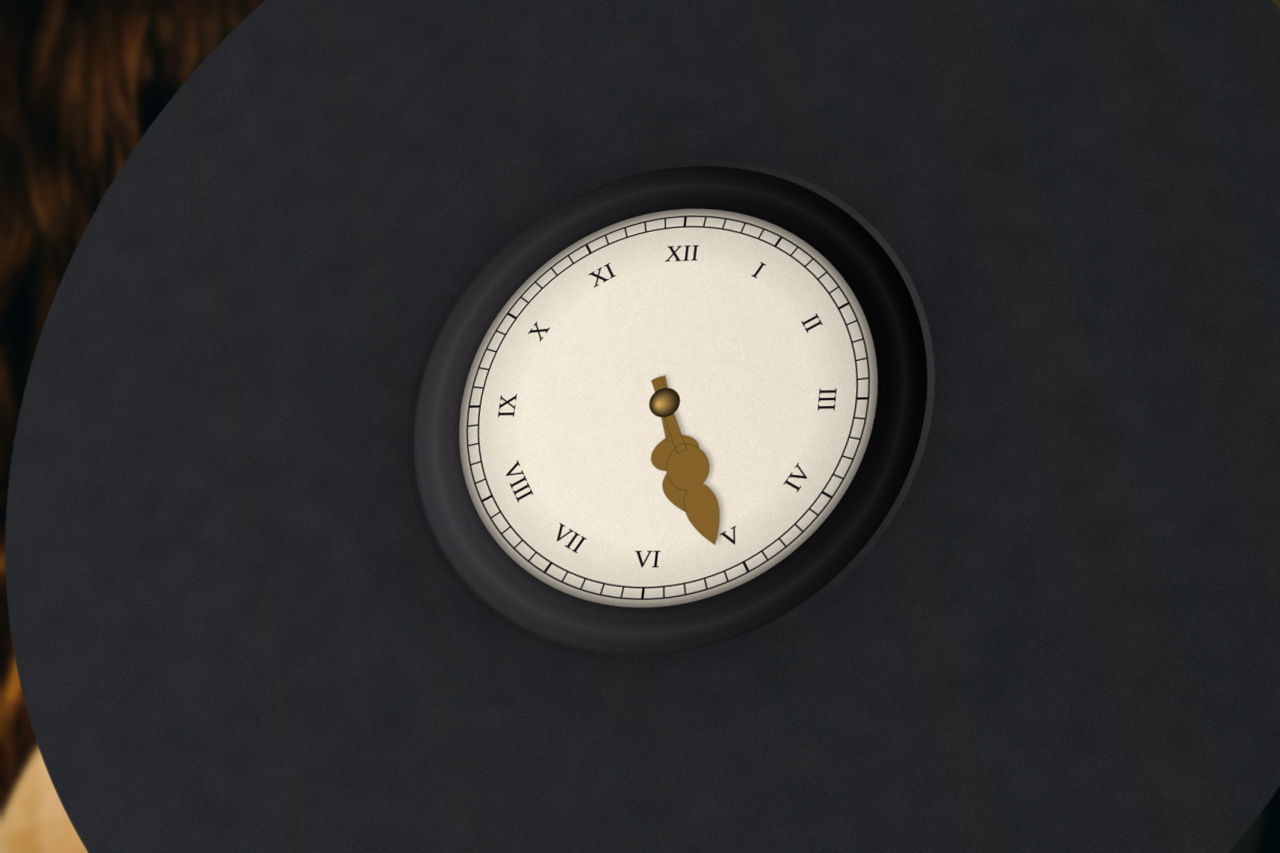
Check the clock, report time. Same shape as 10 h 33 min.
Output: 5 h 26 min
